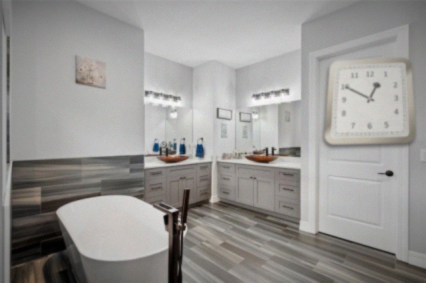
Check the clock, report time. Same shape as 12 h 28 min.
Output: 12 h 50 min
